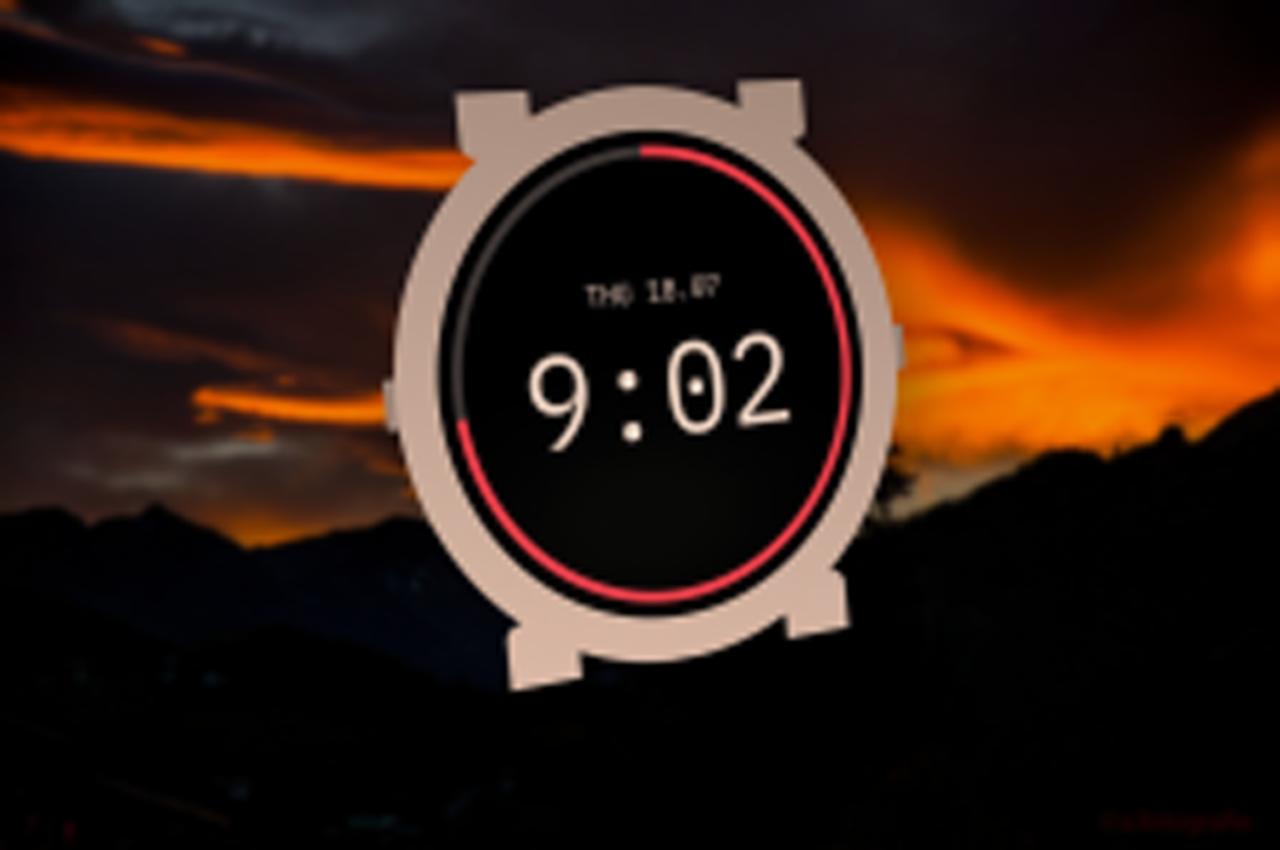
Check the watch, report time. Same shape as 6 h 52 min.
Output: 9 h 02 min
